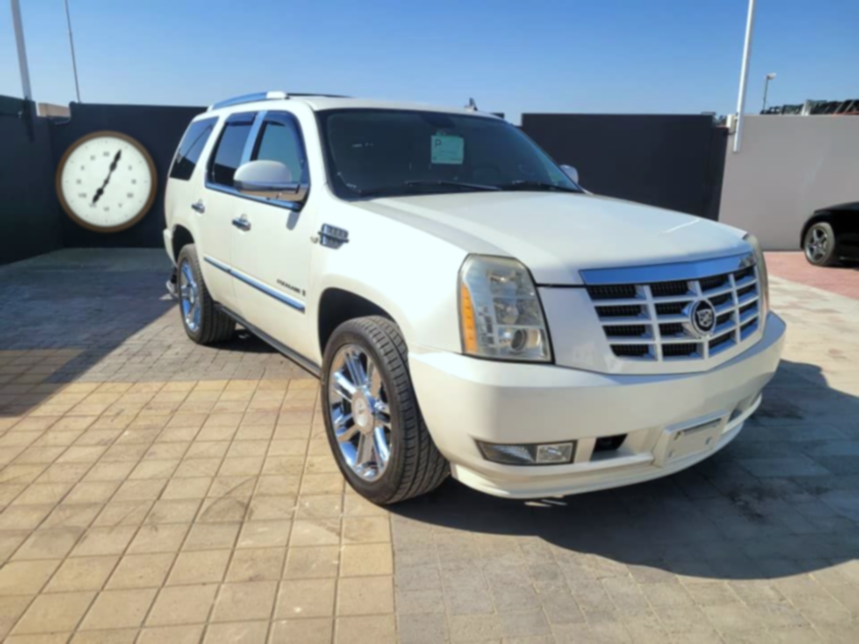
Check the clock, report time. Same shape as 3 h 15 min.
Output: 7 h 04 min
